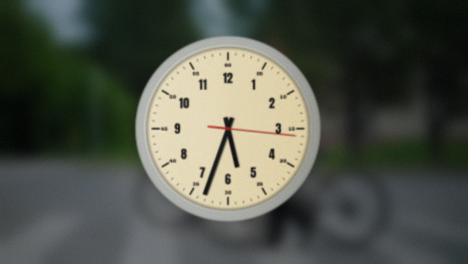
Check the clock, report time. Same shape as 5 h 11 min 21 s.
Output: 5 h 33 min 16 s
